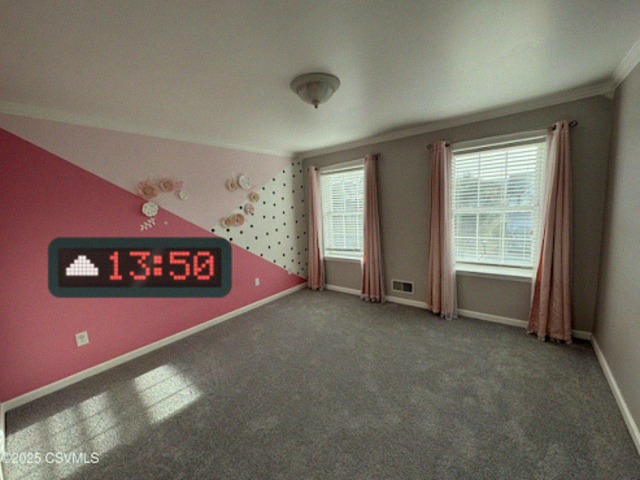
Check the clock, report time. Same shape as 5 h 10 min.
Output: 13 h 50 min
